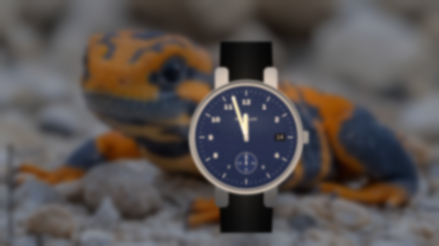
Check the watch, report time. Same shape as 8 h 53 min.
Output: 11 h 57 min
